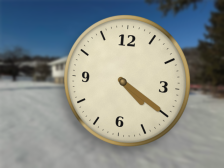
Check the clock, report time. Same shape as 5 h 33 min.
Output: 4 h 20 min
